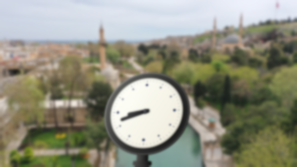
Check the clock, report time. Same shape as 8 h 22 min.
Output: 8 h 42 min
